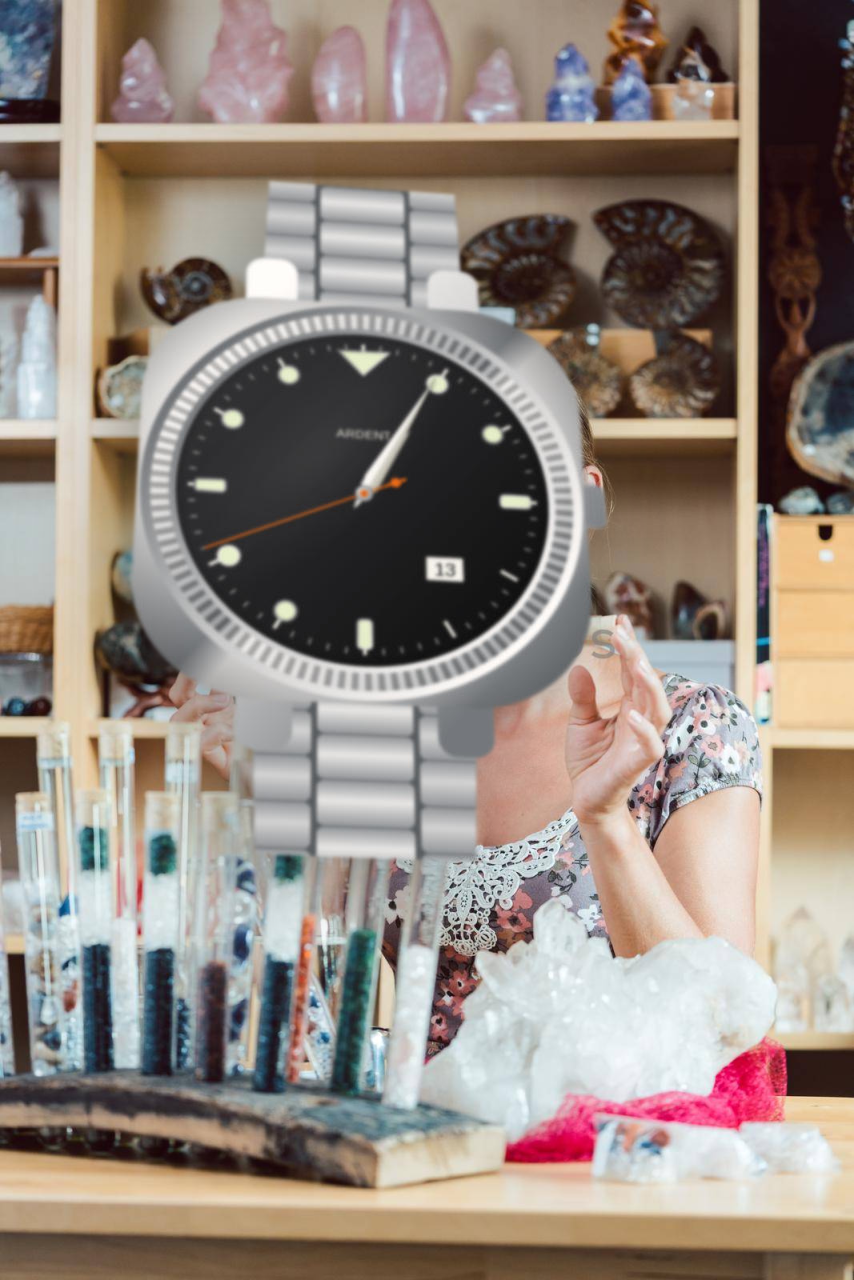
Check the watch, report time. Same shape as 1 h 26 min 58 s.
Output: 1 h 04 min 41 s
